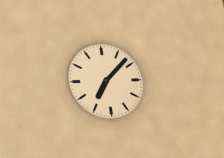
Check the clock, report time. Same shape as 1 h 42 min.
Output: 7 h 08 min
